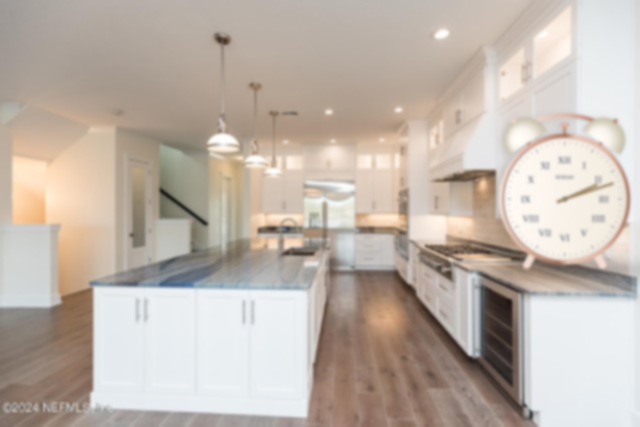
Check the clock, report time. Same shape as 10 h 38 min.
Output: 2 h 12 min
